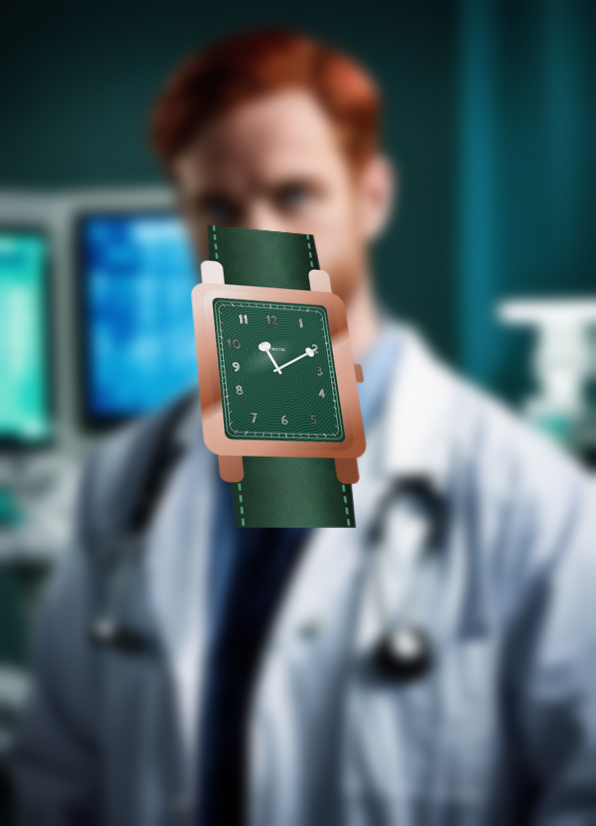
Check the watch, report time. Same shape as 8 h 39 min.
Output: 11 h 10 min
